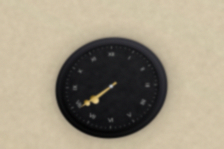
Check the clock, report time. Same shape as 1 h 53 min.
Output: 7 h 39 min
